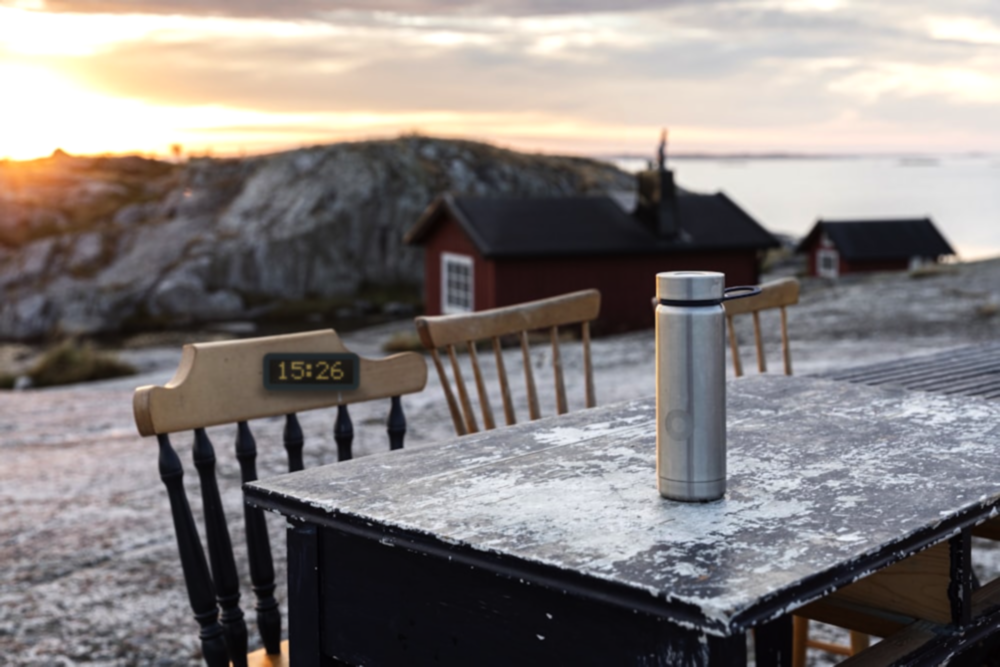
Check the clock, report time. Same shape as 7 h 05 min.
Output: 15 h 26 min
